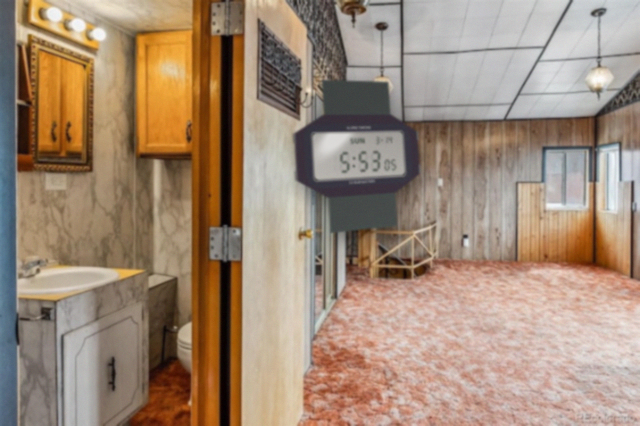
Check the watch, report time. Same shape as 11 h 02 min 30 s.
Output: 5 h 53 min 05 s
